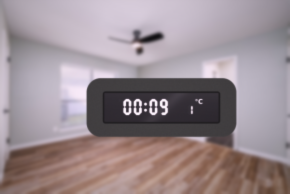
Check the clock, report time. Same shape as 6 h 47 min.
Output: 0 h 09 min
